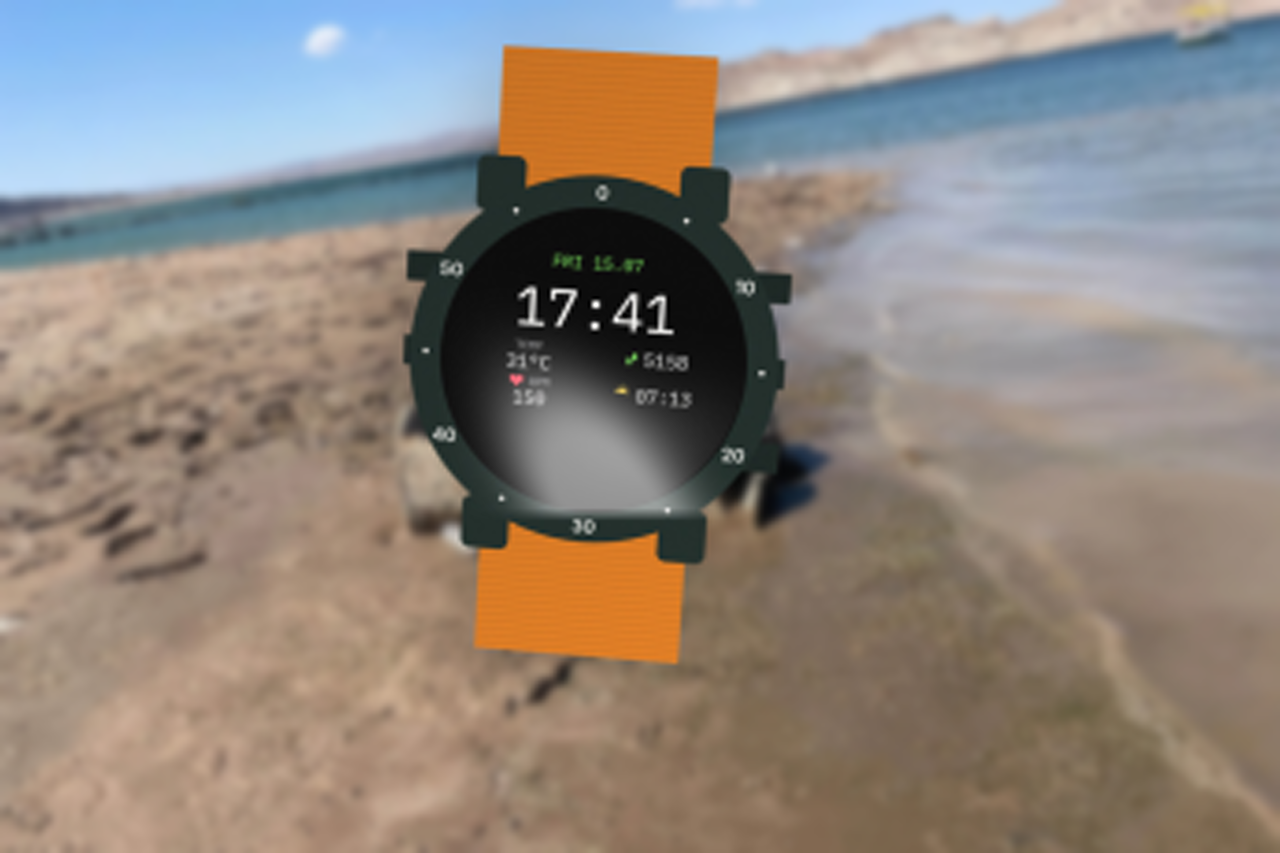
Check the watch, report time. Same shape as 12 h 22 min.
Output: 17 h 41 min
